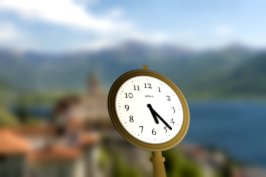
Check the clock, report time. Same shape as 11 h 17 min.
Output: 5 h 23 min
